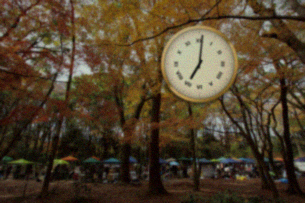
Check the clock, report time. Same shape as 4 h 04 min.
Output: 7 h 01 min
